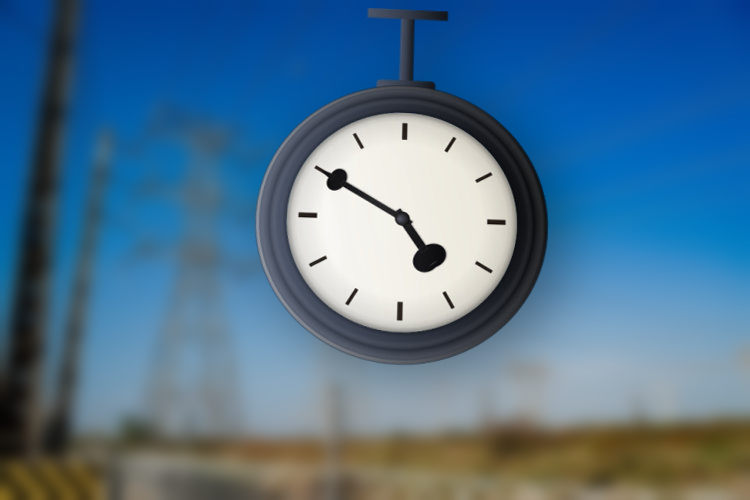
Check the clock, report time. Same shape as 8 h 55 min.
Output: 4 h 50 min
